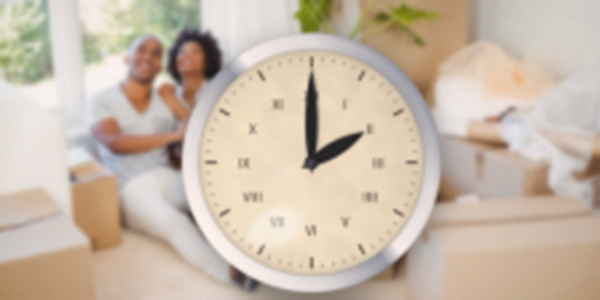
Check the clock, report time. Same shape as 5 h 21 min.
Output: 2 h 00 min
